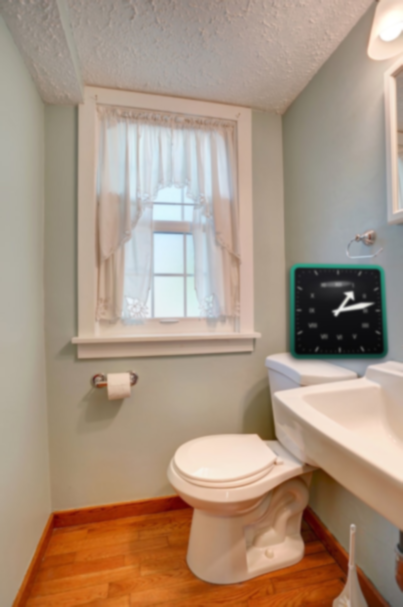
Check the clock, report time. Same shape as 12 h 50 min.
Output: 1 h 13 min
